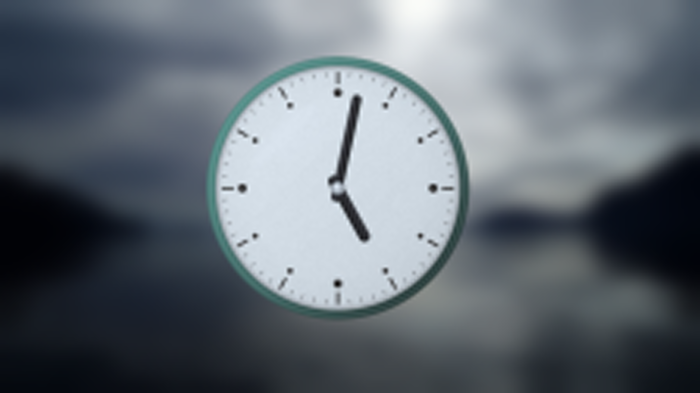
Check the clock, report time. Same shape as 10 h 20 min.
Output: 5 h 02 min
